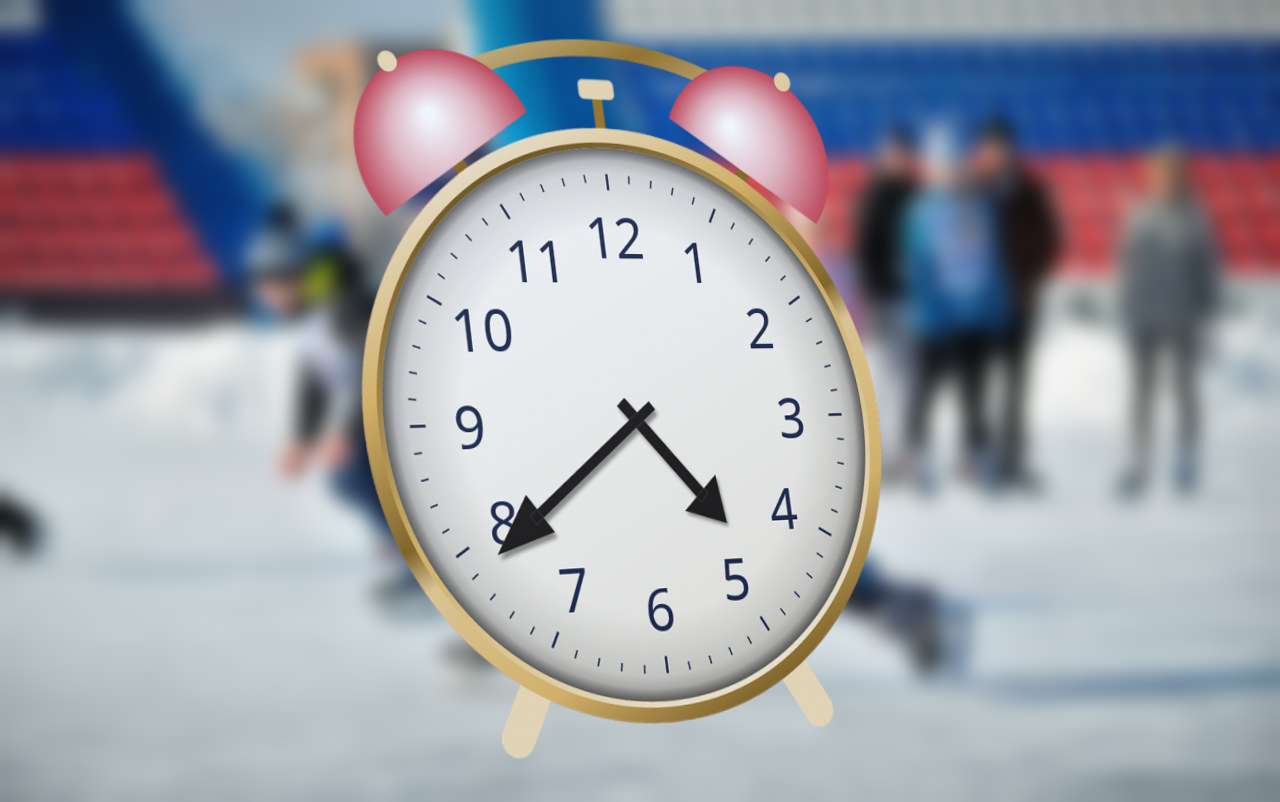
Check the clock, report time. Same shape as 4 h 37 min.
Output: 4 h 39 min
